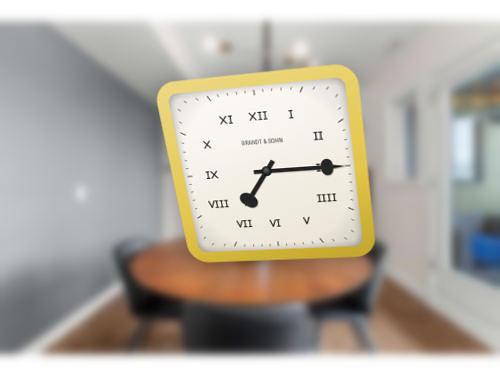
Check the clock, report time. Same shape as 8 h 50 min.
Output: 7 h 15 min
